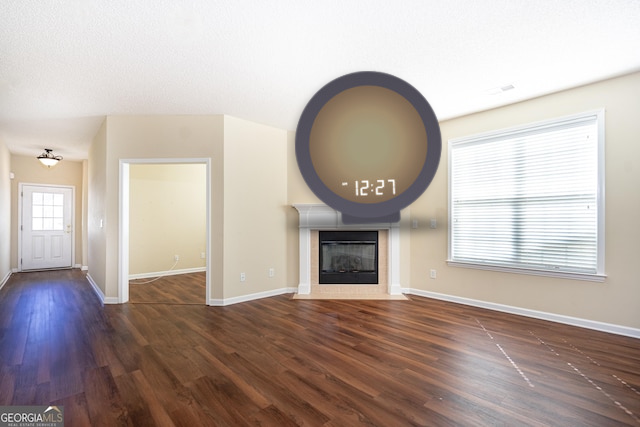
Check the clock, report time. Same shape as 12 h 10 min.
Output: 12 h 27 min
